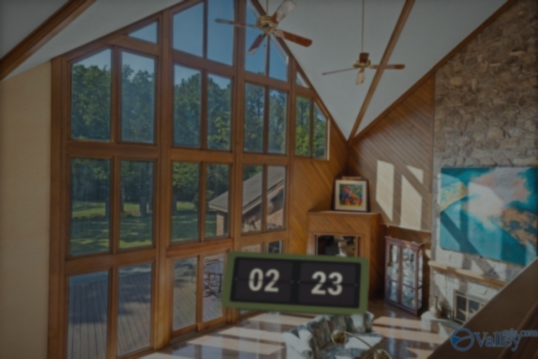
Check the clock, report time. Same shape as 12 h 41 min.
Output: 2 h 23 min
